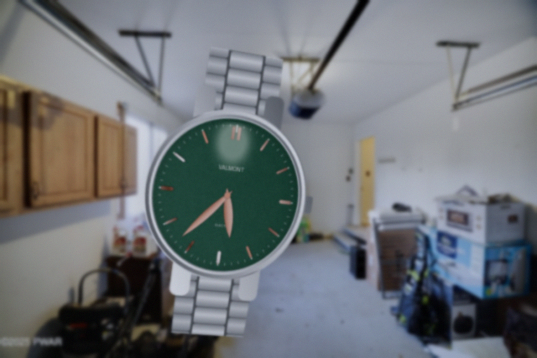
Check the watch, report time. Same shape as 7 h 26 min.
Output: 5 h 37 min
